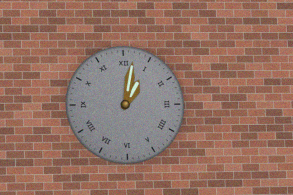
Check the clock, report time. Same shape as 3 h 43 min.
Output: 1 h 02 min
